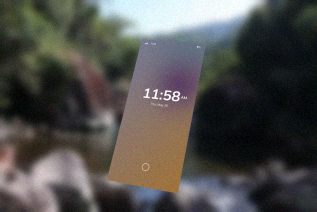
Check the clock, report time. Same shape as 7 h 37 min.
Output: 11 h 58 min
